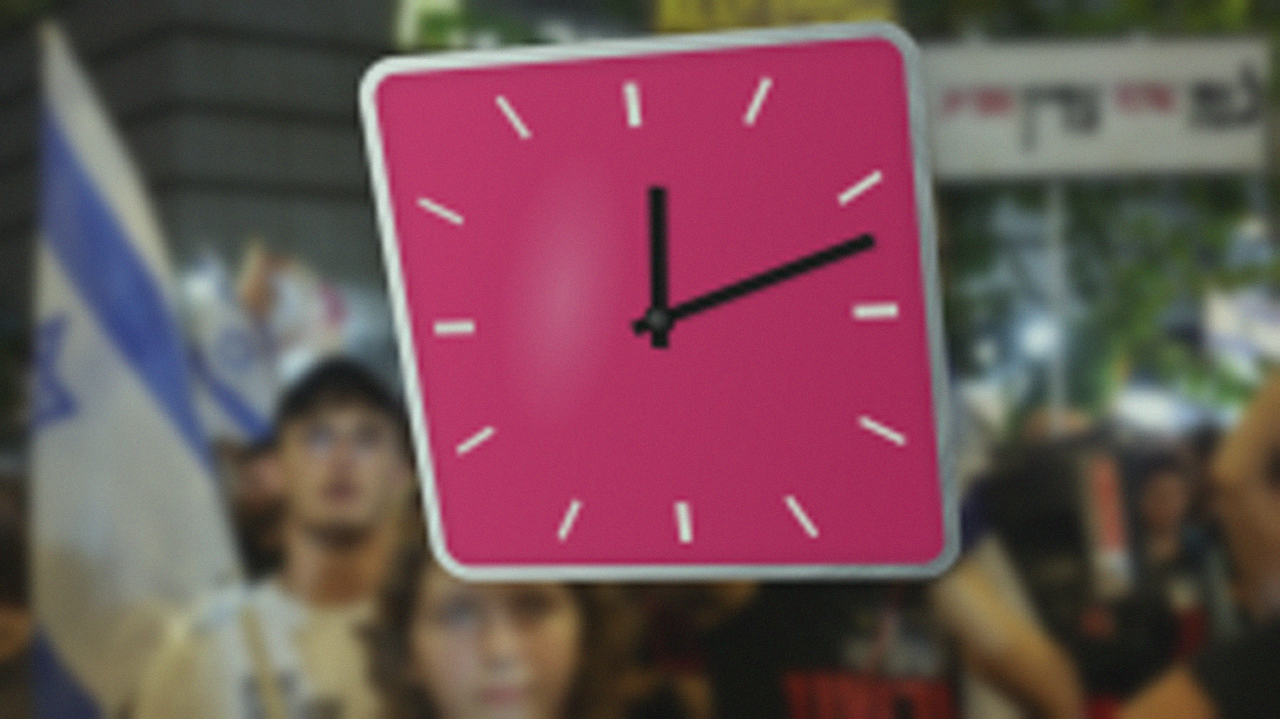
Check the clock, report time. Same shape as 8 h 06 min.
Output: 12 h 12 min
